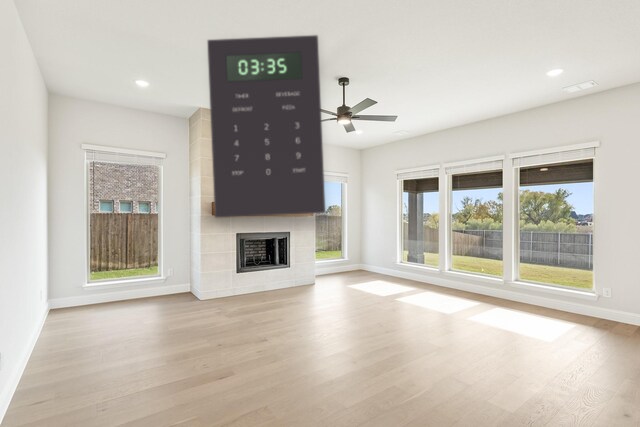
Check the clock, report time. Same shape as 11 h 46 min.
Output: 3 h 35 min
